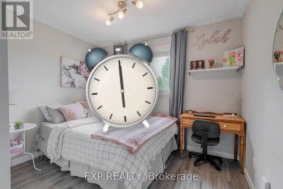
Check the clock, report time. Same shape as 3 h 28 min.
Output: 6 h 00 min
